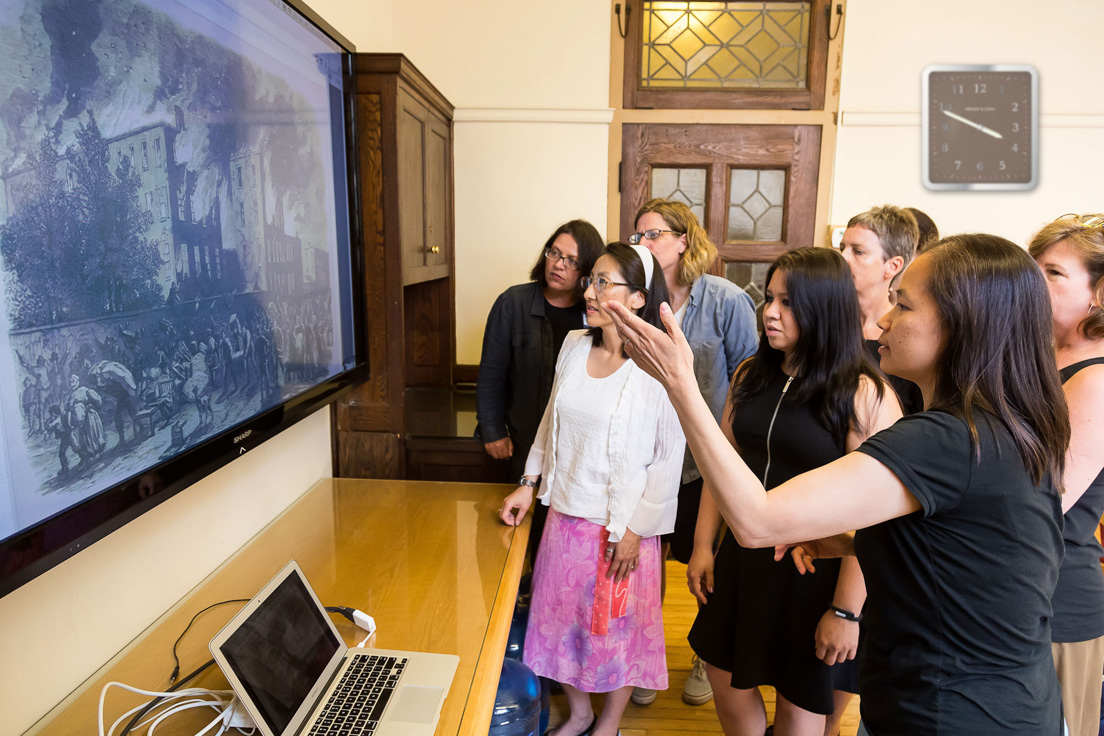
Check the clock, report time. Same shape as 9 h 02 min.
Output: 3 h 49 min
